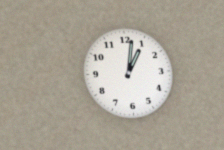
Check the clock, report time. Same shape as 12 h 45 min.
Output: 1 h 02 min
